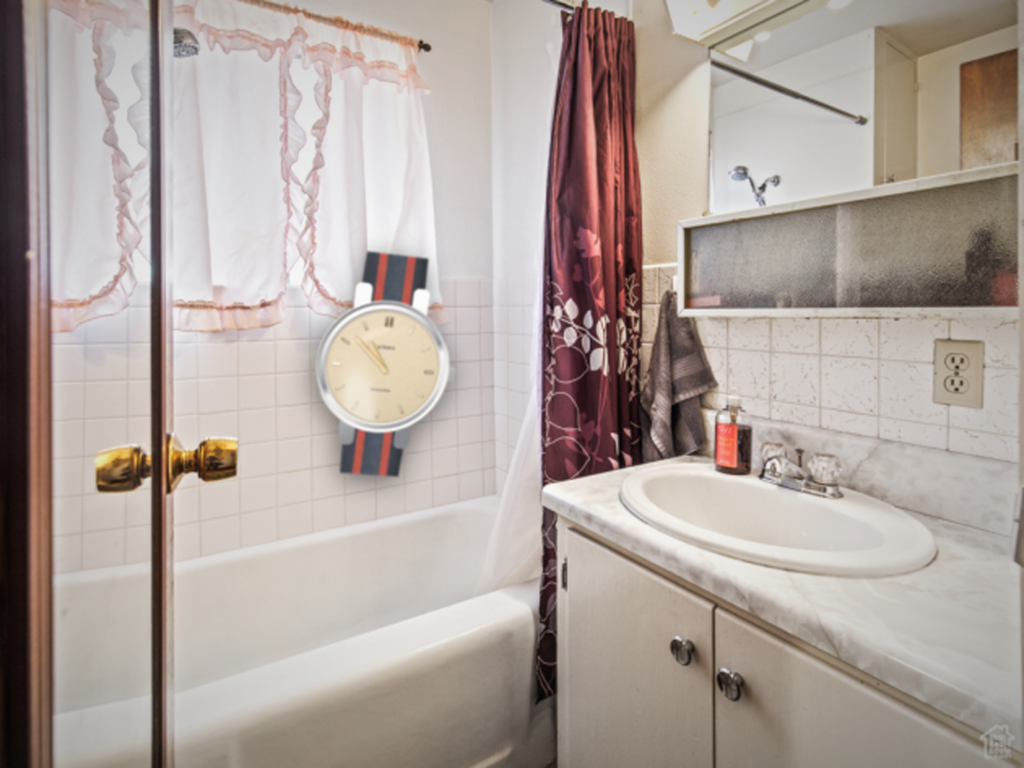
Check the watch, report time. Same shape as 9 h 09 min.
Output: 10 h 52 min
